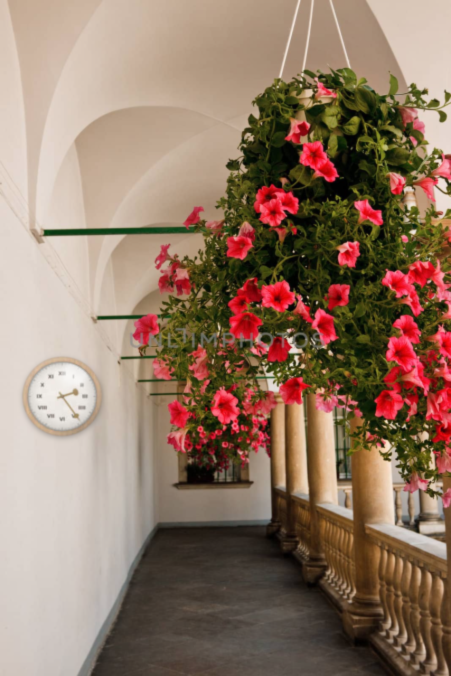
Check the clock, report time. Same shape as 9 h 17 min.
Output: 2 h 24 min
